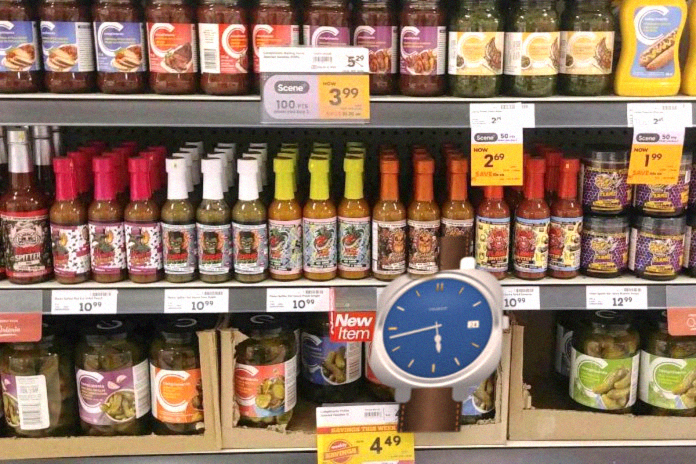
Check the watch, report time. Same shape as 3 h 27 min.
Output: 5 h 43 min
